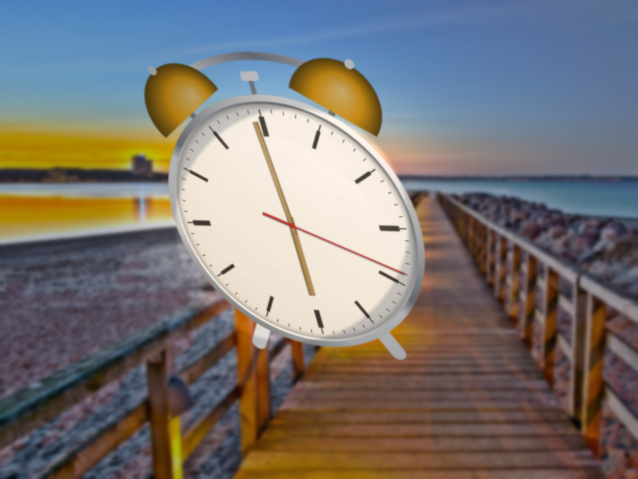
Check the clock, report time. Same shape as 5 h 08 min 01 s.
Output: 5 h 59 min 19 s
